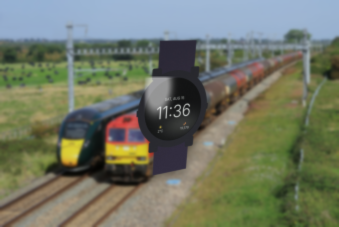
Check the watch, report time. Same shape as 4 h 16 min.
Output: 11 h 36 min
